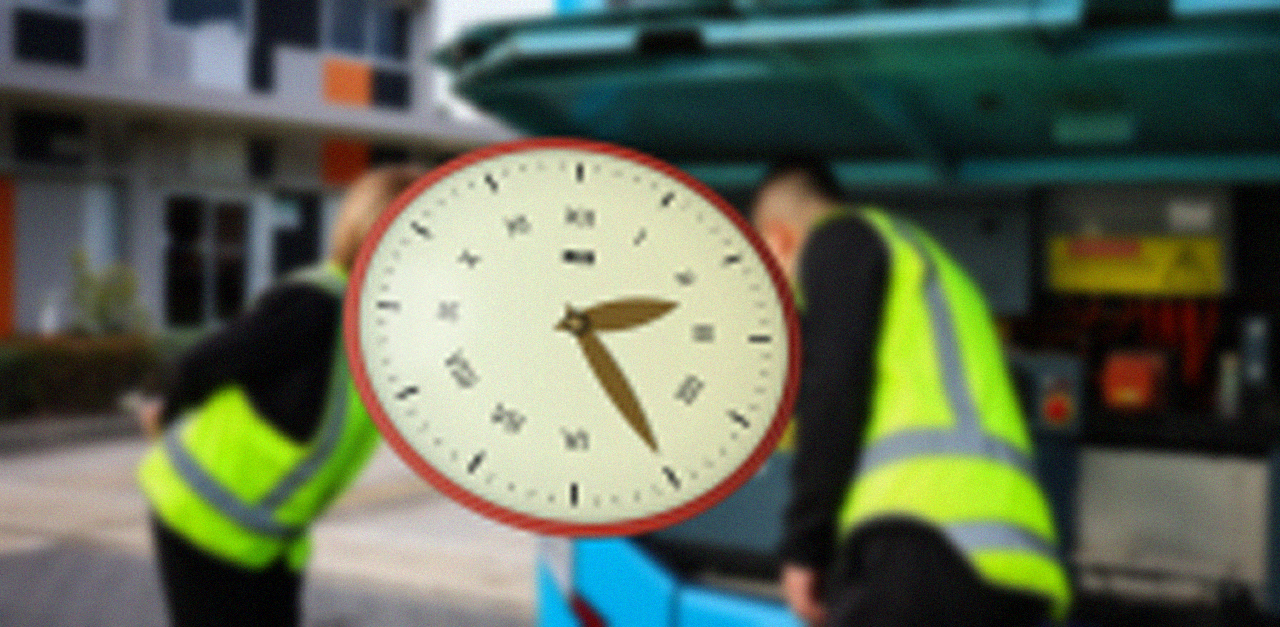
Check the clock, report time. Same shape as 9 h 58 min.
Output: 2 h 25 min
